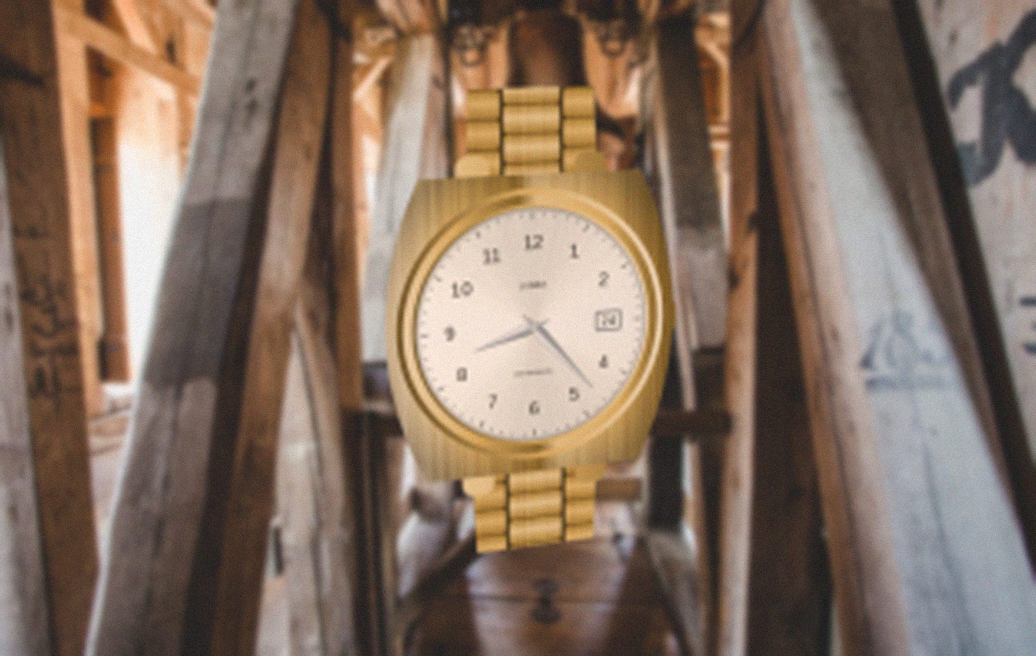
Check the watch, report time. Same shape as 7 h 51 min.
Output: 8 h 23 min
